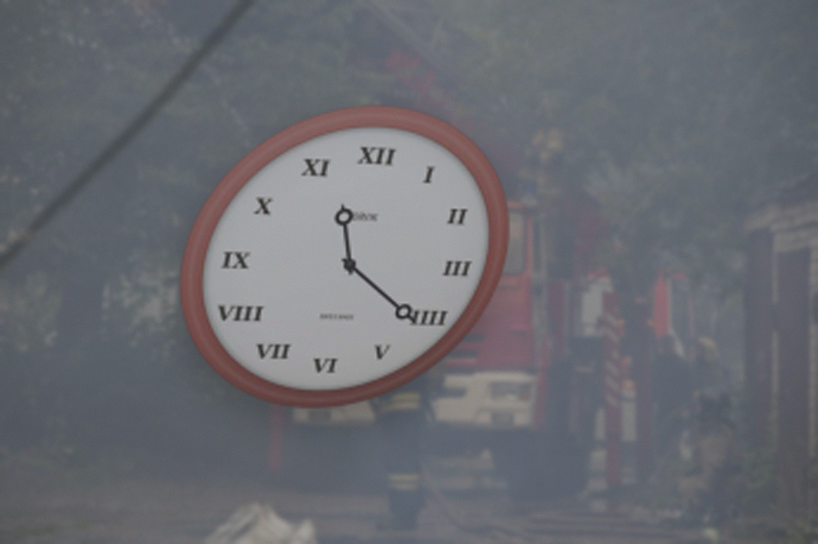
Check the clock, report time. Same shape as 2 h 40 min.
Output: 11 h 21 min
